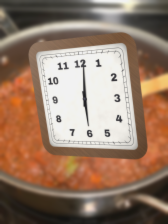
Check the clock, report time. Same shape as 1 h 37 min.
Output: 6 h 01 min
